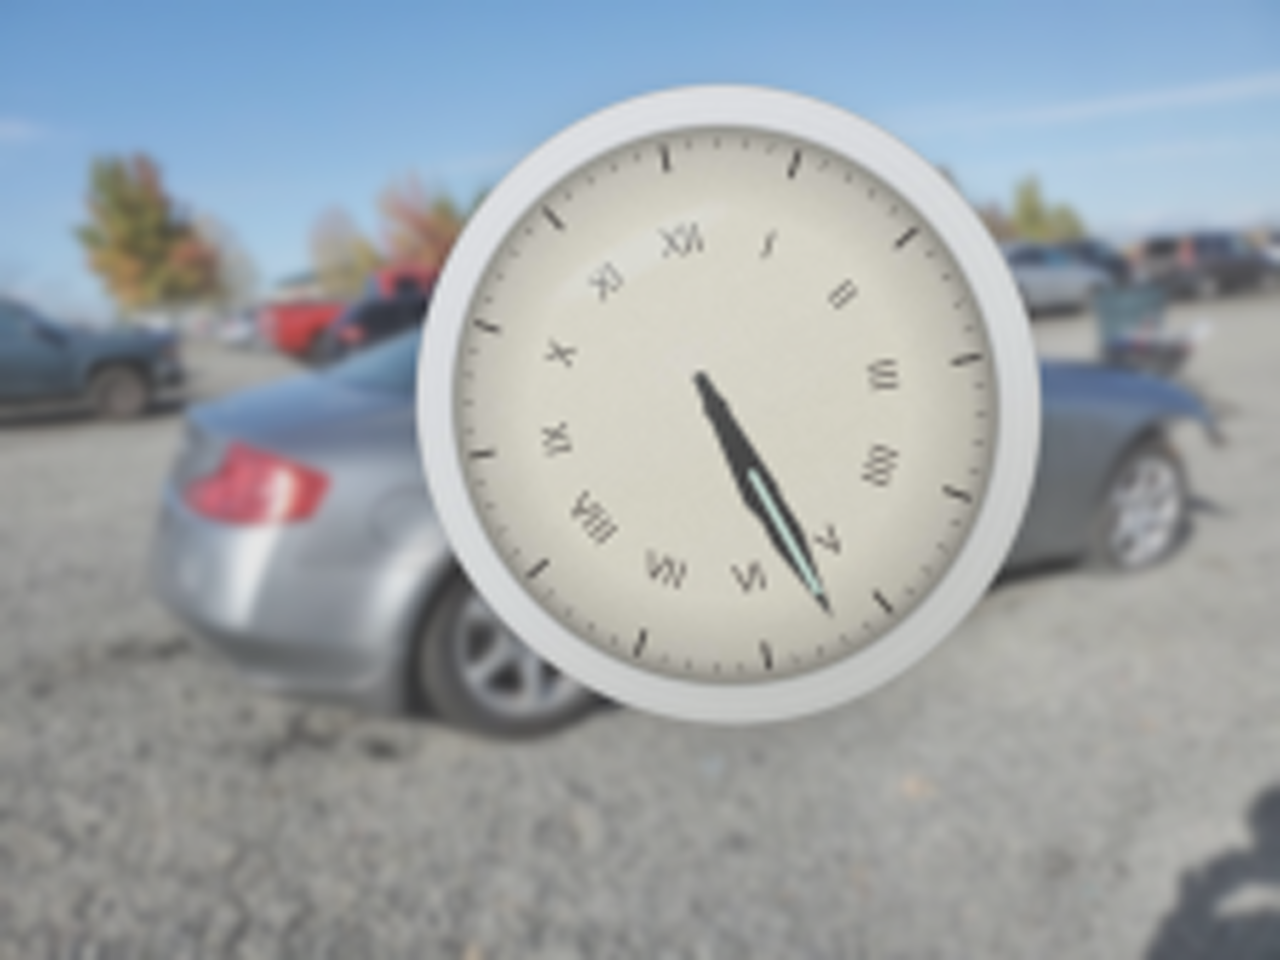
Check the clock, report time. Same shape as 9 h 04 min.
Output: 5 h 27 min
